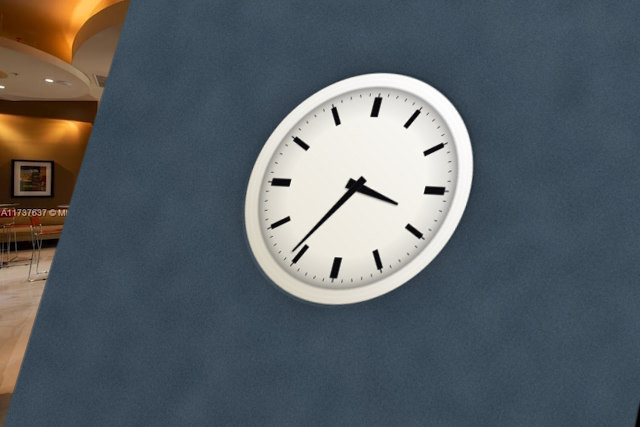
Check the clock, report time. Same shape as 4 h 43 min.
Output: 3 h 36 min
